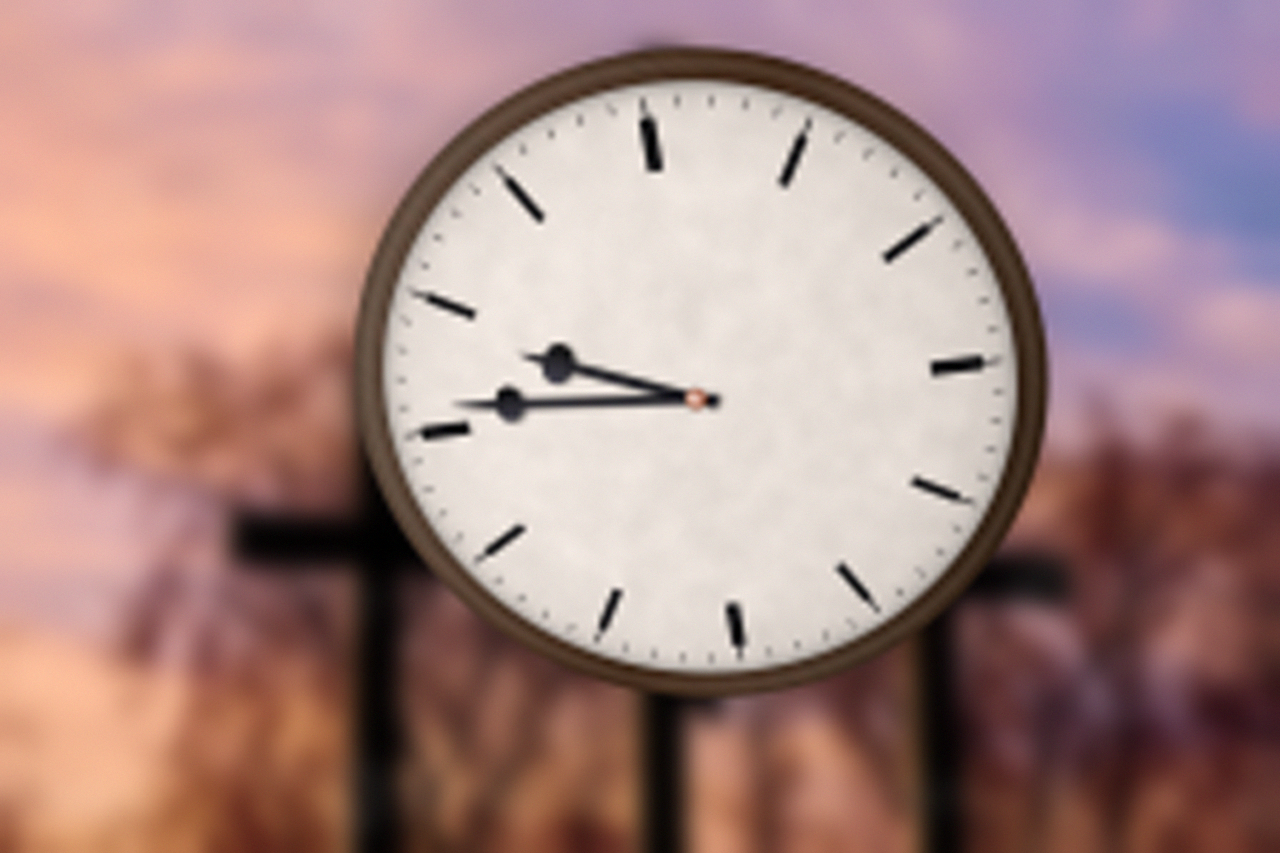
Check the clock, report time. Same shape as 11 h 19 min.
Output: 9 h 46 min
